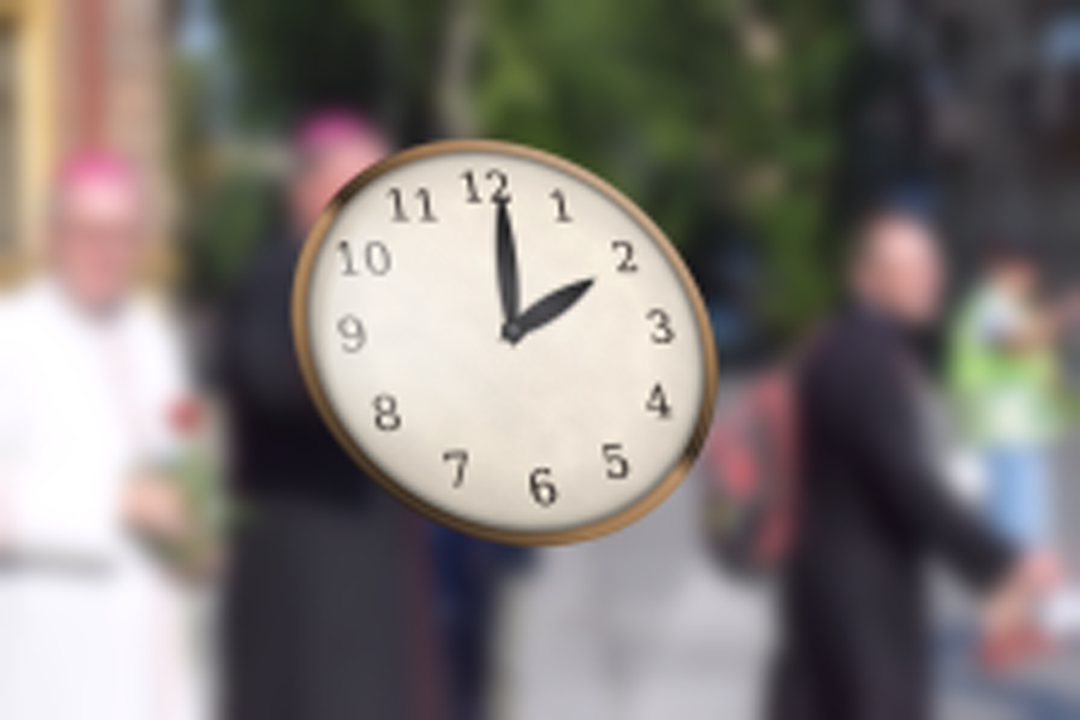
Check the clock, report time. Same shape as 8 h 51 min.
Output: 2 h 01 min
